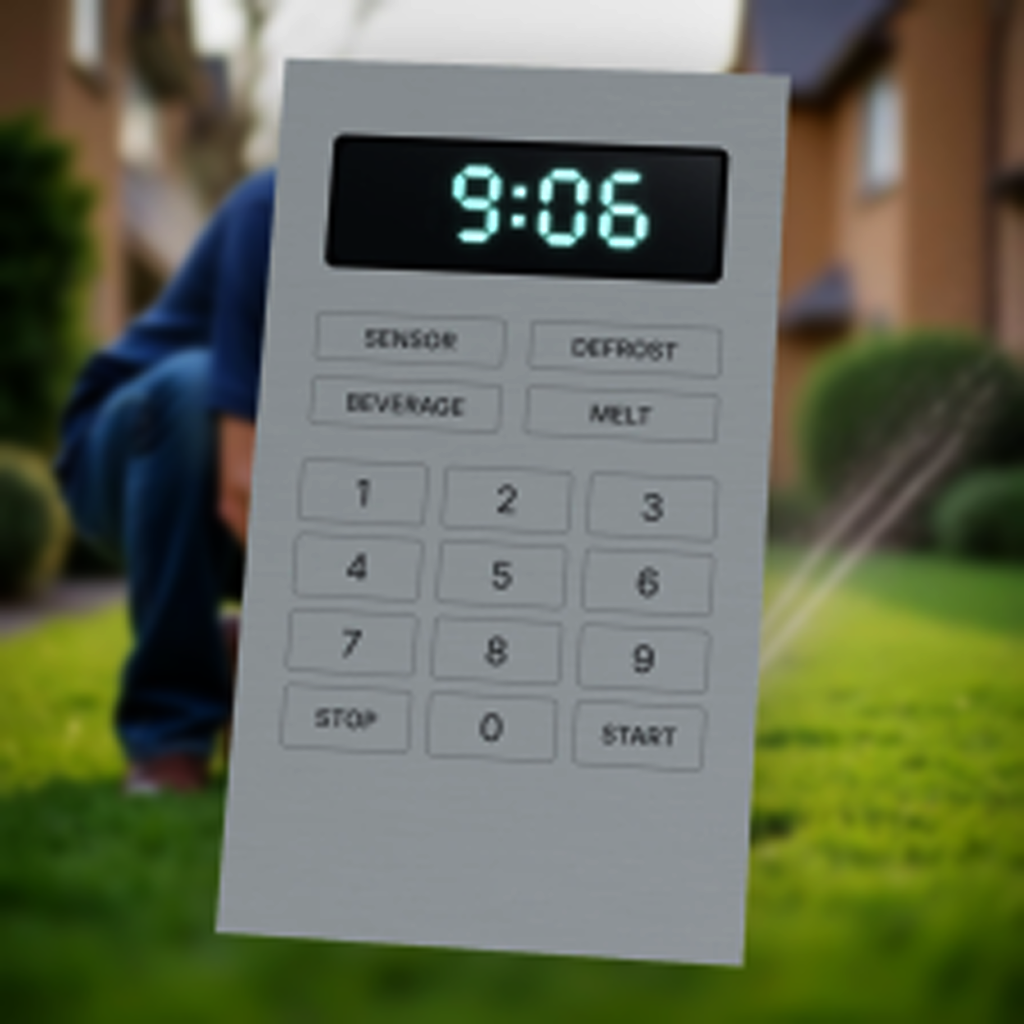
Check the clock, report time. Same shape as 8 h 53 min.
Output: 9 h 06 min
